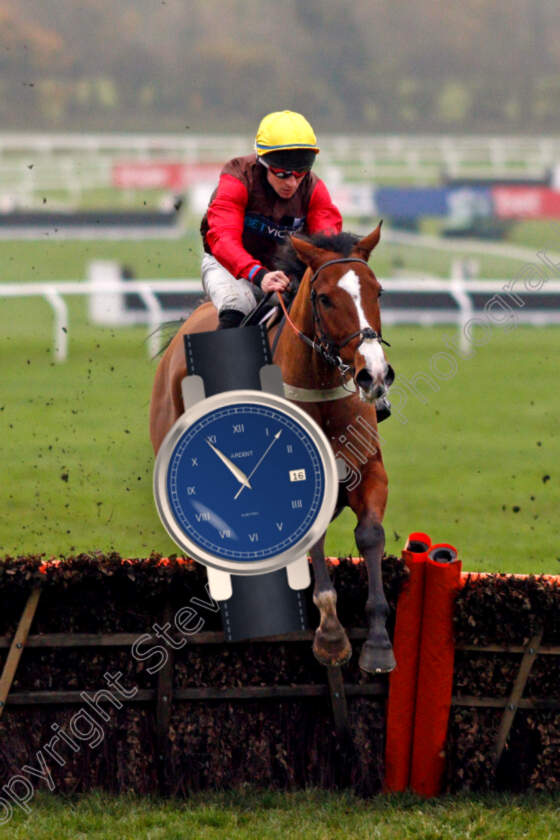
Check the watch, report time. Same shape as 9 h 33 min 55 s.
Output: 10 h 54 min 07 s
